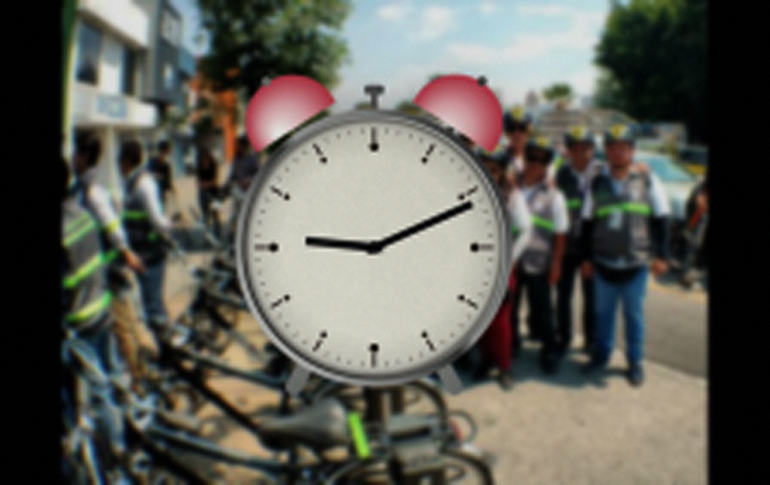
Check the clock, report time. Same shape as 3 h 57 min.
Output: 9 h 11 min
